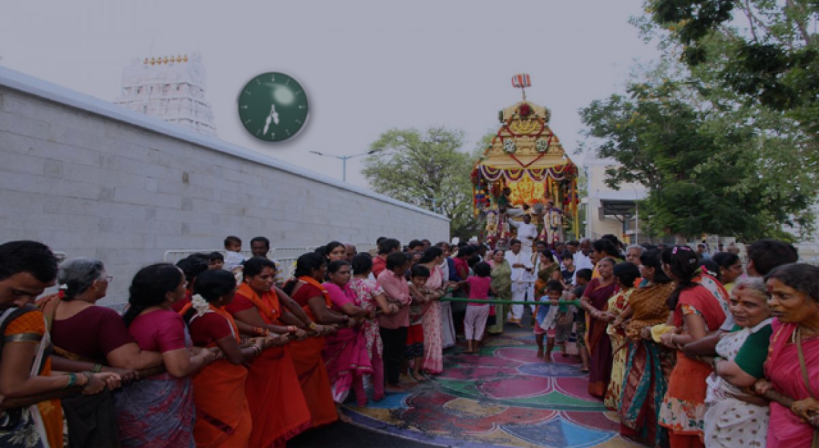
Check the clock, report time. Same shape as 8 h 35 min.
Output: 5 h 33 min
